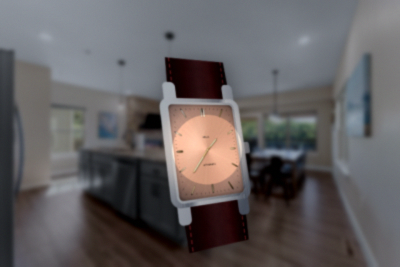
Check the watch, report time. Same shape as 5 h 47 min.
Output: 1 h 37 min
